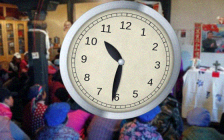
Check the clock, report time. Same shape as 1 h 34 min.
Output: 10 h 31 min
